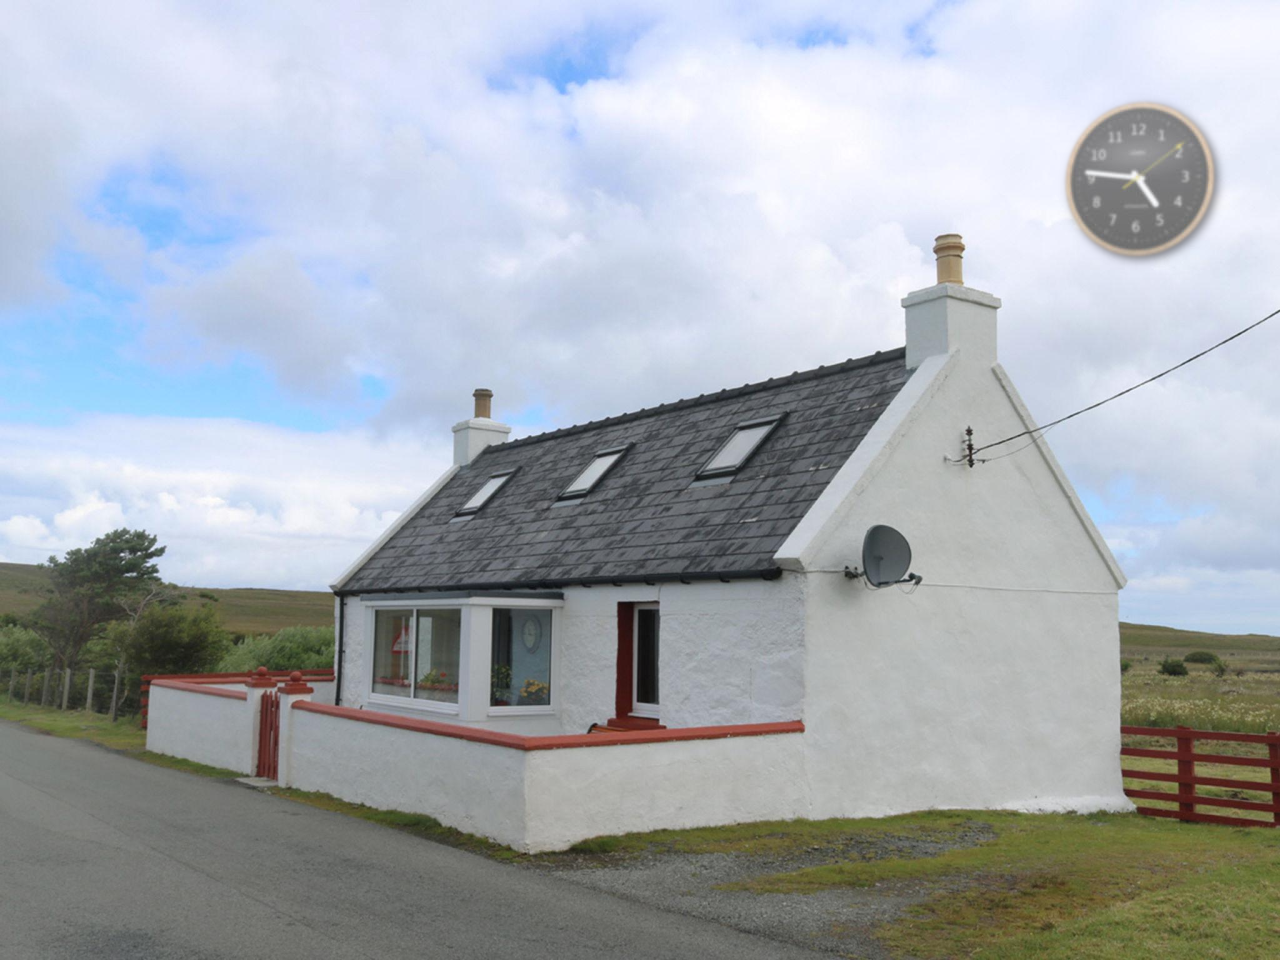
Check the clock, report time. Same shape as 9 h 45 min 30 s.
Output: 4 h 46 min 09 s
